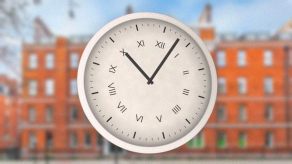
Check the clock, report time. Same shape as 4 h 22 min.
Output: 10 h 03 min
